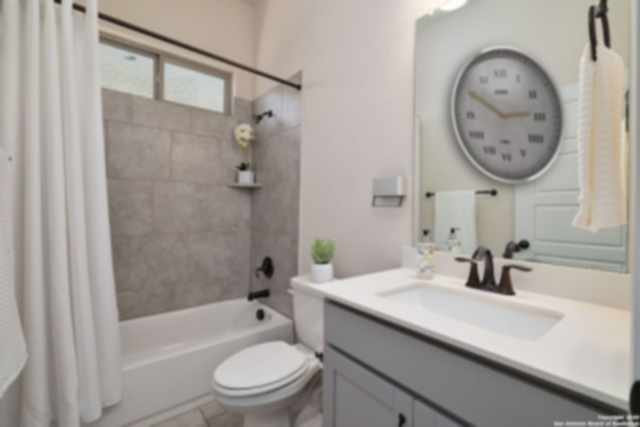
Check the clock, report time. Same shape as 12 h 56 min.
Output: 2 h 50 min
